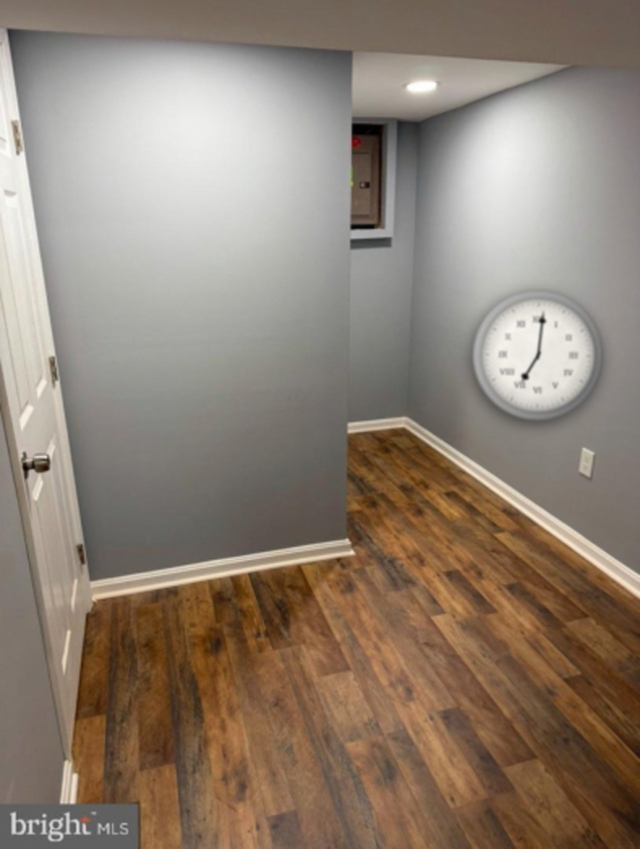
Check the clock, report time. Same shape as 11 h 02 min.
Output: 7 h 01 min
